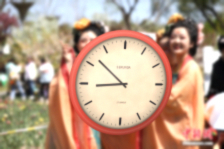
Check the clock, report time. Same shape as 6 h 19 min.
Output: 8 h 52 min
